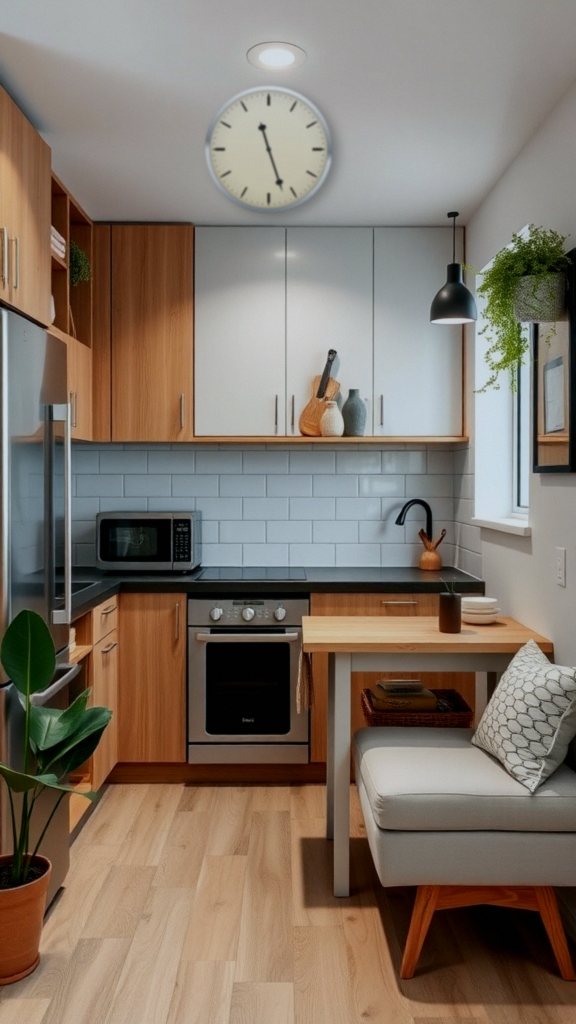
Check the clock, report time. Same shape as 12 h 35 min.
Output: 11 h 27 min
